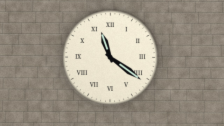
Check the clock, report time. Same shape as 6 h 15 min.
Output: 11 h 21 min
